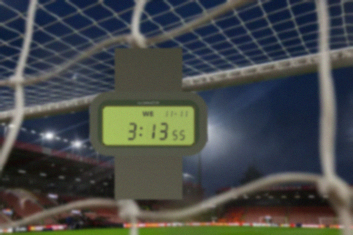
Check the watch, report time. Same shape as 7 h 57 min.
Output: 3 h 13 min
